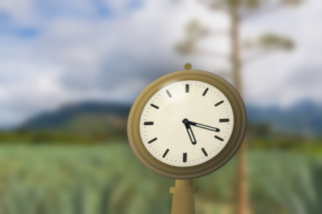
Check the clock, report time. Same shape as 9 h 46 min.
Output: 5 h 18 min
